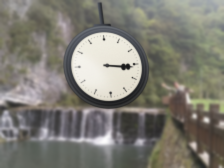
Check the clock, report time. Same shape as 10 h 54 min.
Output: 3 h 16 min
